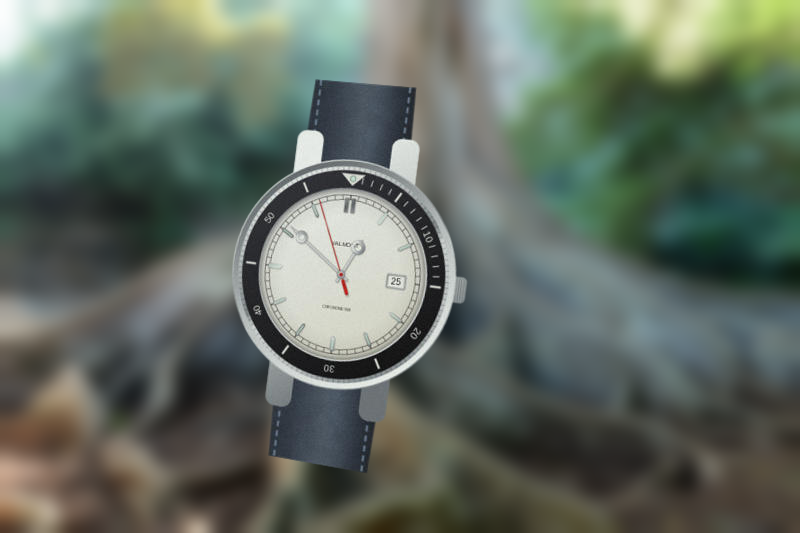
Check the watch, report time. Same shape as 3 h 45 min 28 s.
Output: 12 h 50 min 56 s
